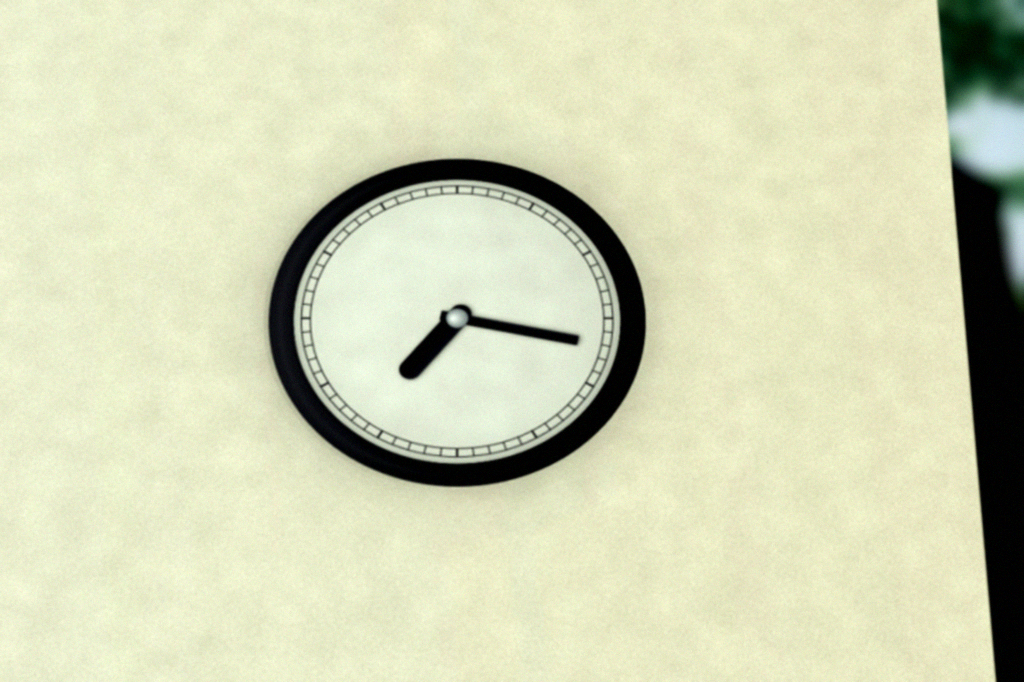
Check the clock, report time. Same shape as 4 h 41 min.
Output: 7 h 17 min
